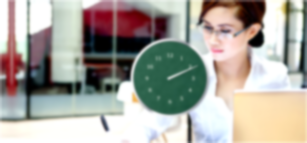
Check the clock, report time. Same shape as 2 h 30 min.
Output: 2 h 11 min
